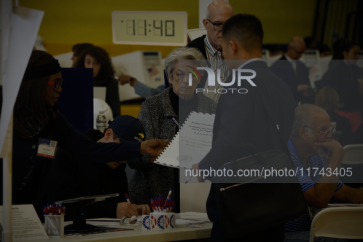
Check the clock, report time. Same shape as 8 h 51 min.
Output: 11 h 40 min
